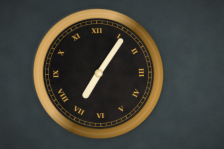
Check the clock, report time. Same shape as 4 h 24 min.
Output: 7 h 06 min
